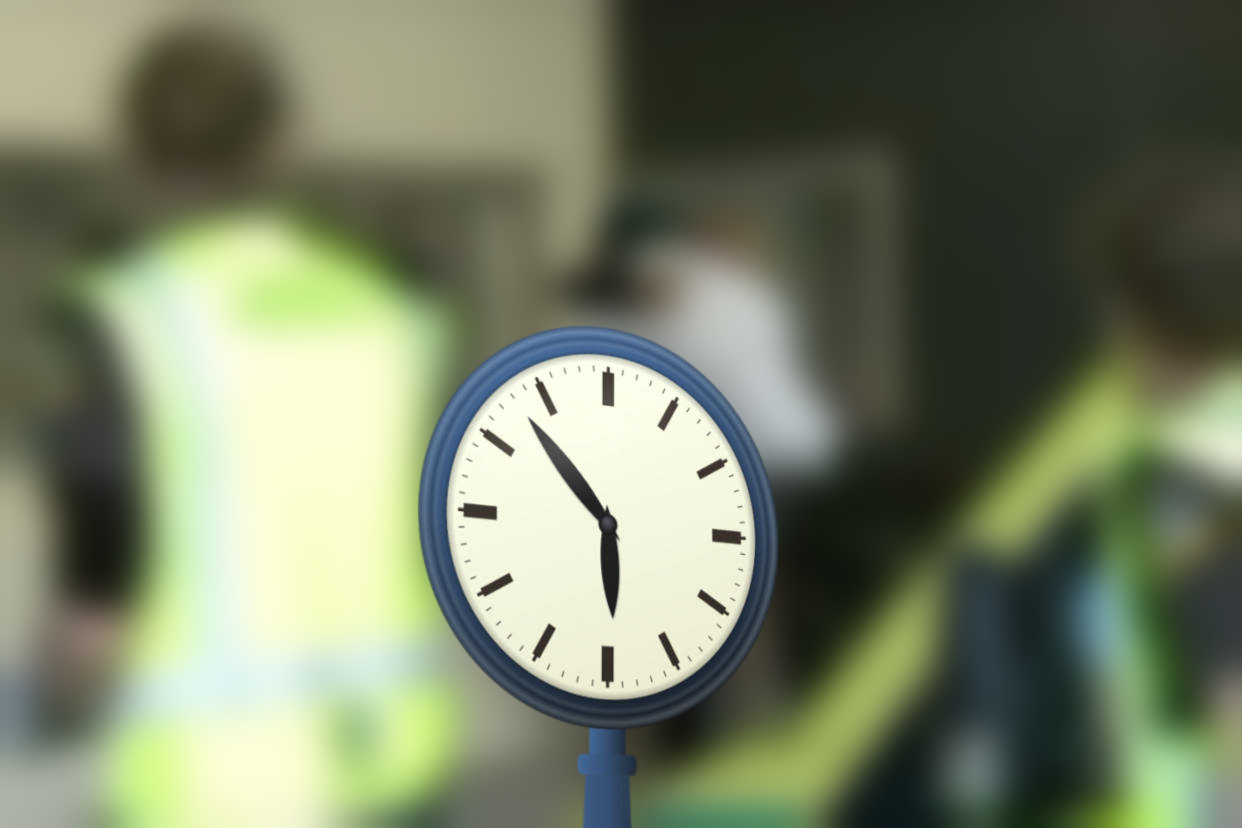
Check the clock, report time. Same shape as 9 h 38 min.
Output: 5 h 53 min
